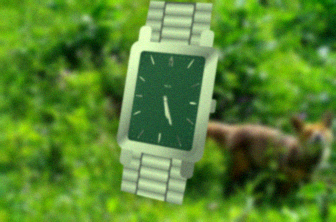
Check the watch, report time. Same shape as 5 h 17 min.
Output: 5 h 26 min
